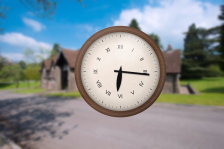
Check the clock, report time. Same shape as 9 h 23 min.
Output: 6 h 16 min
